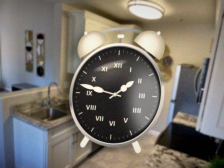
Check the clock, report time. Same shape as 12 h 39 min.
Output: 1 h 47 min
